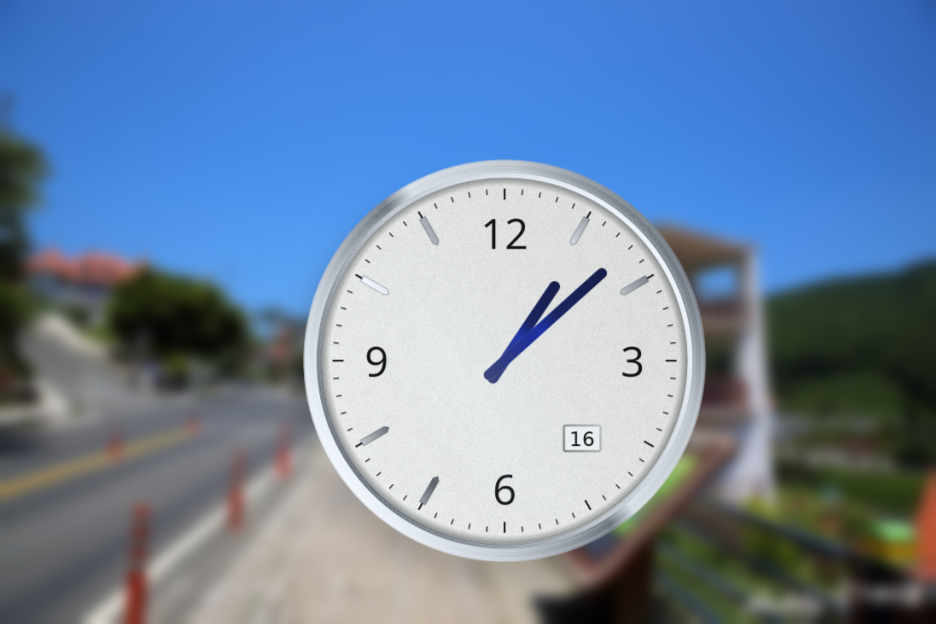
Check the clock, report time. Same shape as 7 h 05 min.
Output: 1 h 08 min
